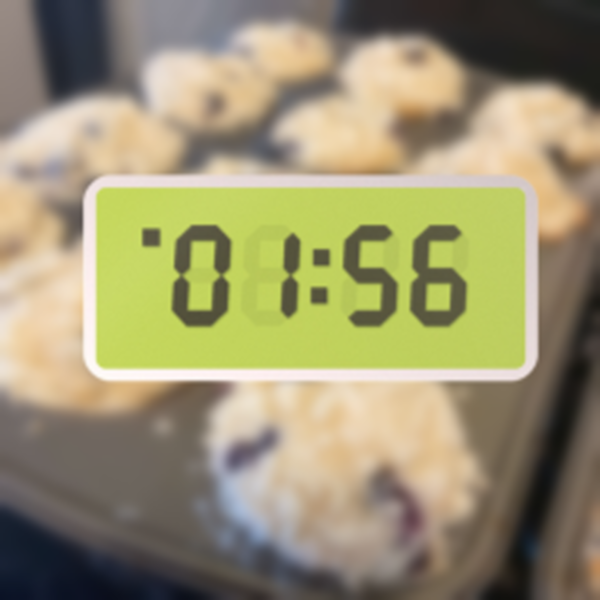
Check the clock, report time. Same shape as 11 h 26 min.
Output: 1 h 56 min
